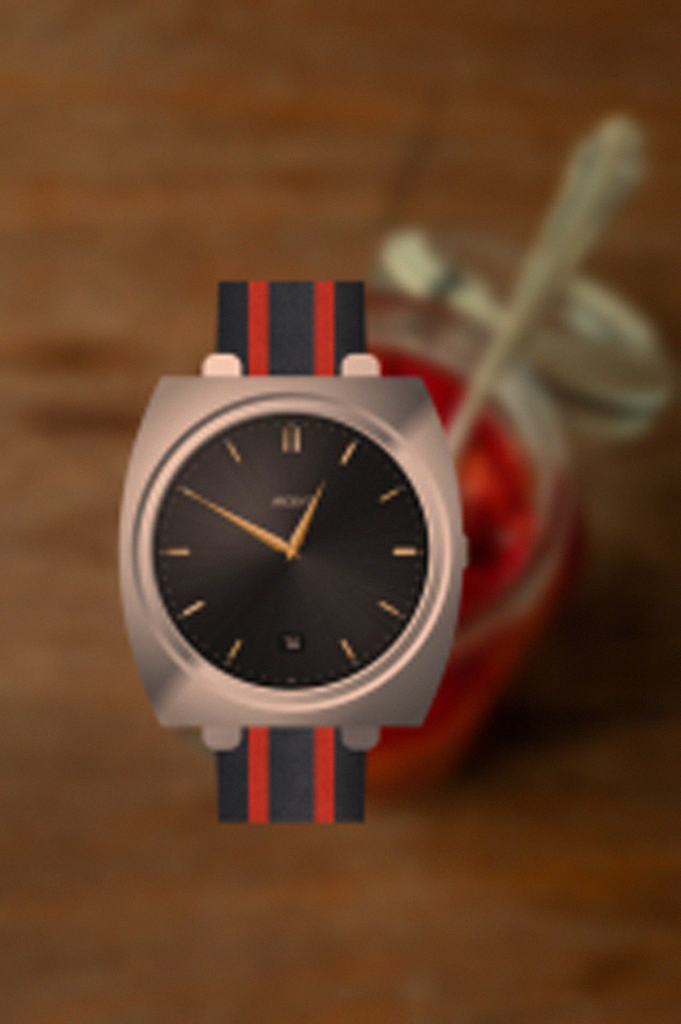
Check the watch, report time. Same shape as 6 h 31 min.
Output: 12 h 50 min
